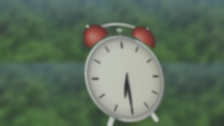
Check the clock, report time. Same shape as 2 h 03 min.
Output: 6 h 30 min
